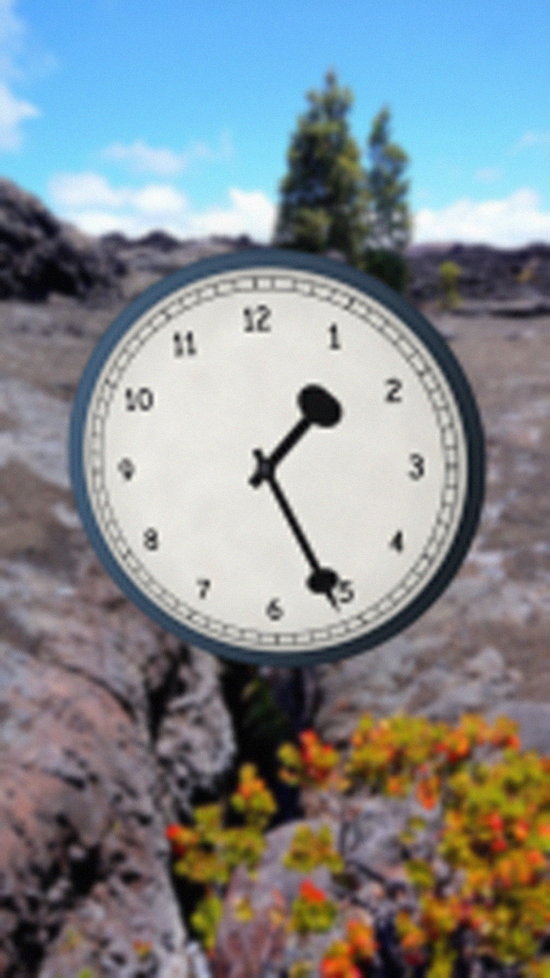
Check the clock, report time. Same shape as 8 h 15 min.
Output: 1 h 26 min
